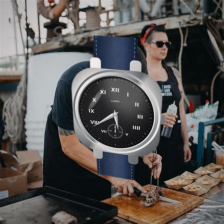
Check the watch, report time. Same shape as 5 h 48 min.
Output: 5 h 39 min
